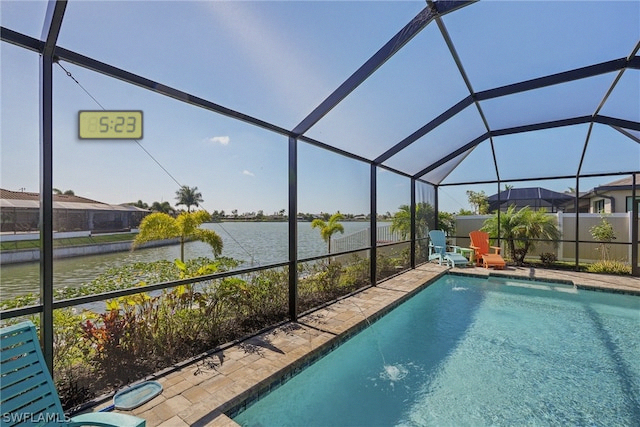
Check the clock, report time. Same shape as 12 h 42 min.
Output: 5 h 23 min
